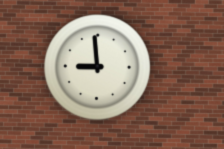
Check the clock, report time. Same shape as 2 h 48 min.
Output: 8 h 59 min
